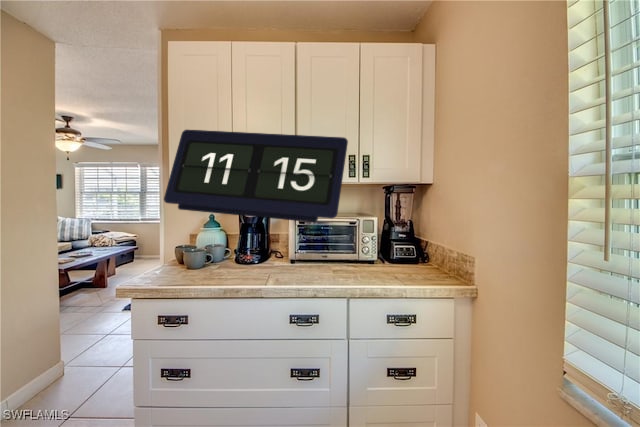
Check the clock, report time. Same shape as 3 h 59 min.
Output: 11 h 15 min
